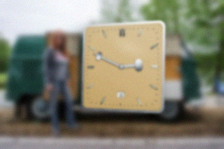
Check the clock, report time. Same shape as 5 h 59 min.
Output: 2 h 49 min
